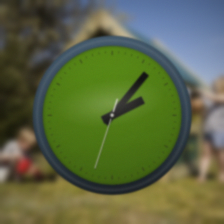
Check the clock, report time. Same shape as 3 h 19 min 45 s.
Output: 2 h 06 min 33 s
